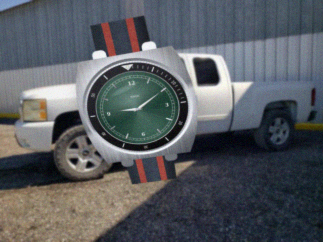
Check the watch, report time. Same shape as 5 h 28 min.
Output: 9 h 10 min
